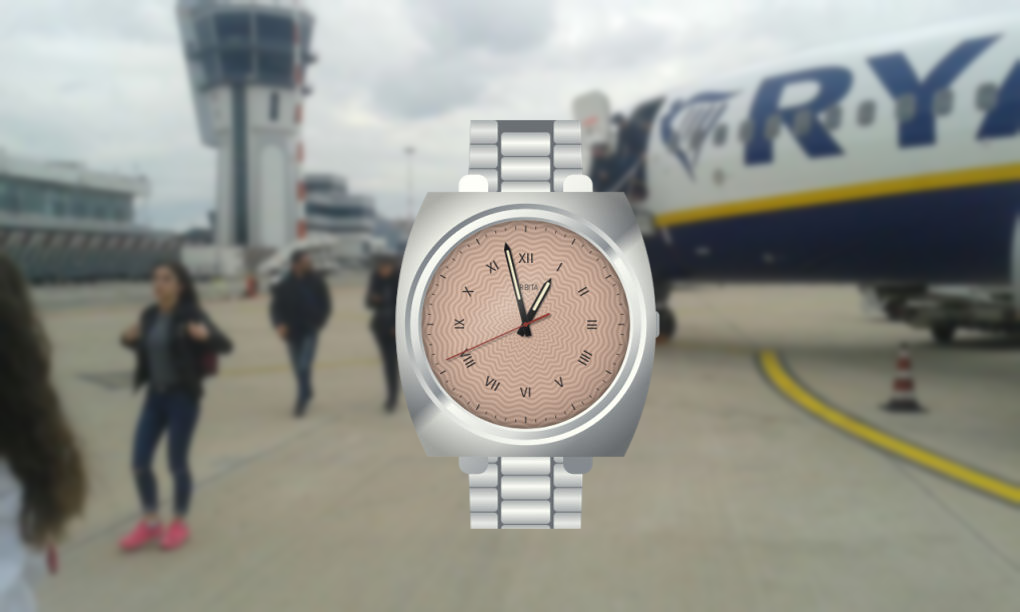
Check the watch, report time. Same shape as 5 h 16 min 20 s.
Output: 12 h 57 min 41 s
